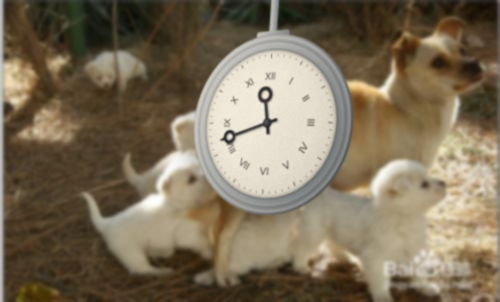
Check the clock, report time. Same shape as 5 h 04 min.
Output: 11 h 42 min
